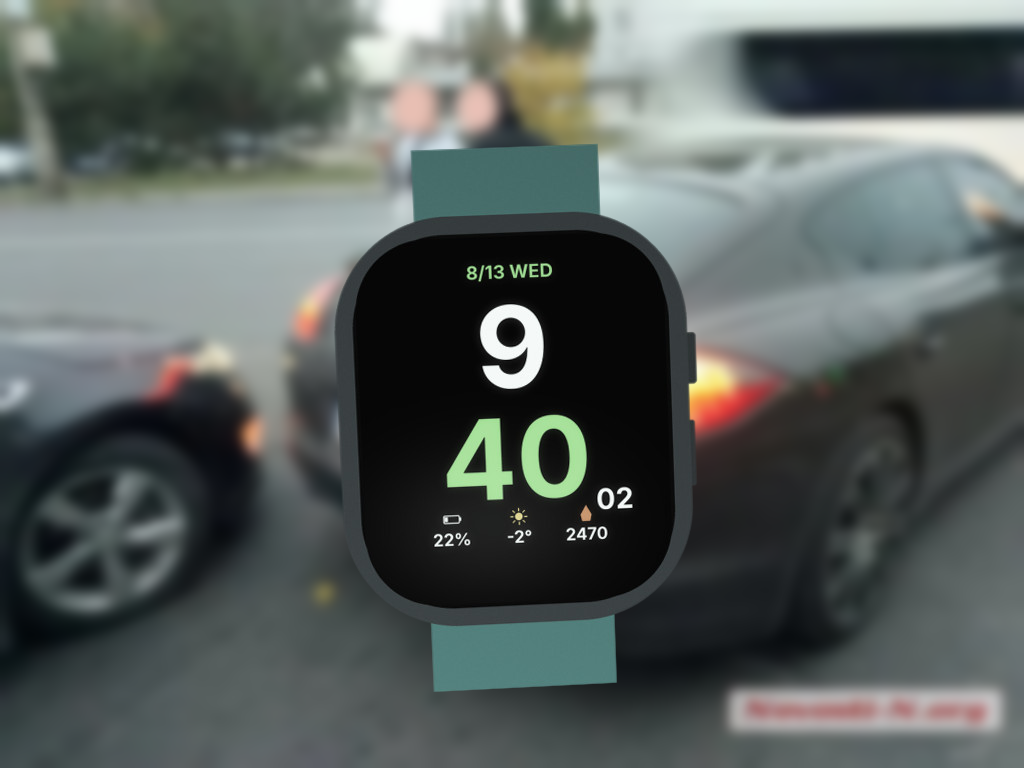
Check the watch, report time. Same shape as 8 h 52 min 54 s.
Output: 9 h 40 min 02 s
